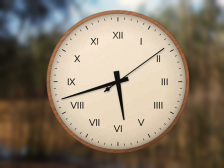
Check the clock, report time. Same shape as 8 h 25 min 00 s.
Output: 5 h 42 min 09 s
